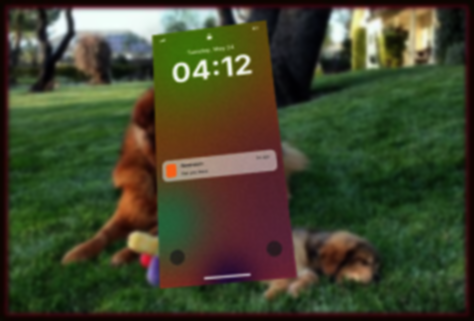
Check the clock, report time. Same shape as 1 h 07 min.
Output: 4 h 12 min
